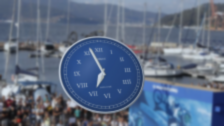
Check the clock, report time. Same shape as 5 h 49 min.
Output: 6 h 57 min
